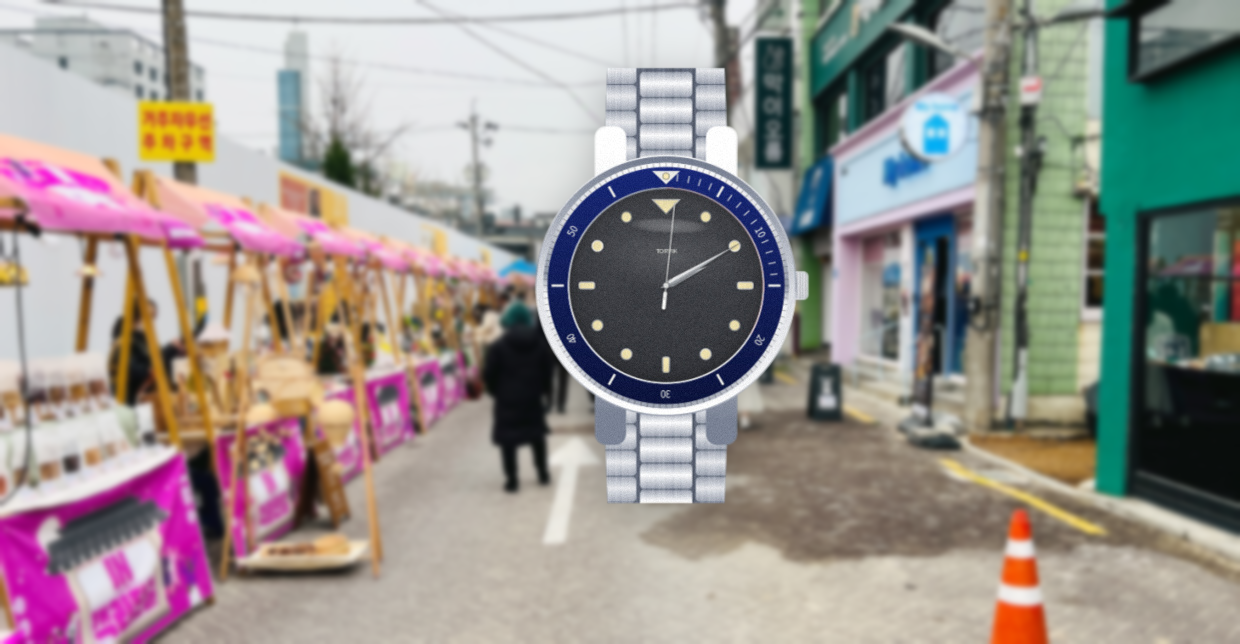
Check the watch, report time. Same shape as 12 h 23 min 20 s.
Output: 2 h 10 min 01 s
